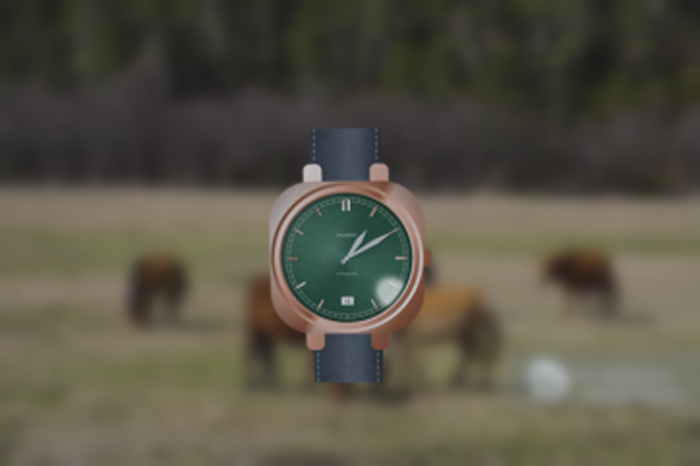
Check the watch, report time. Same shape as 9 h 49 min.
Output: 1 h 10 min
